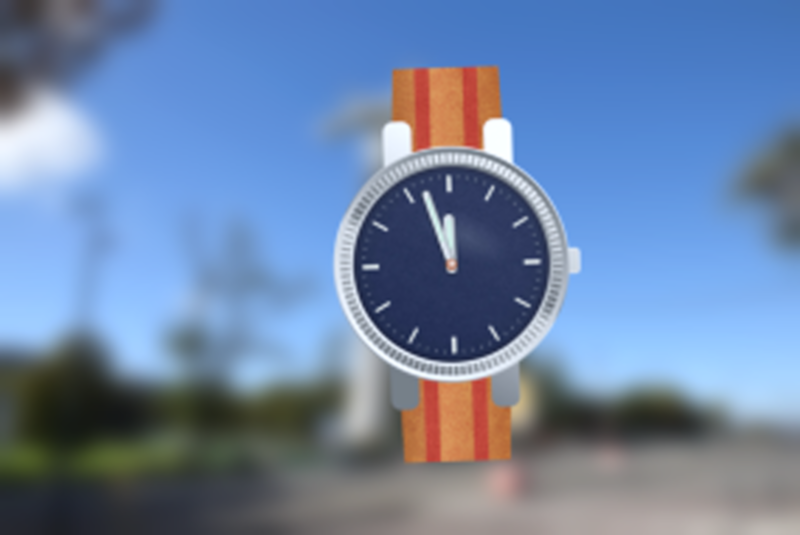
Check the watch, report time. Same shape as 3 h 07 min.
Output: 11 h 57 min
